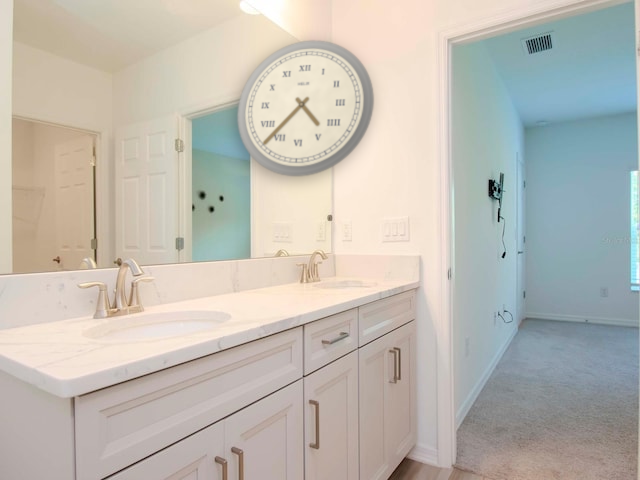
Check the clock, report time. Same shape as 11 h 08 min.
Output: 4 h 37 min
